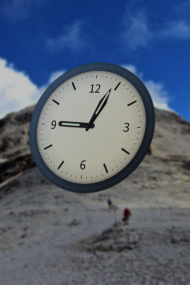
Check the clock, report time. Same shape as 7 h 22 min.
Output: 9 h 04 min
